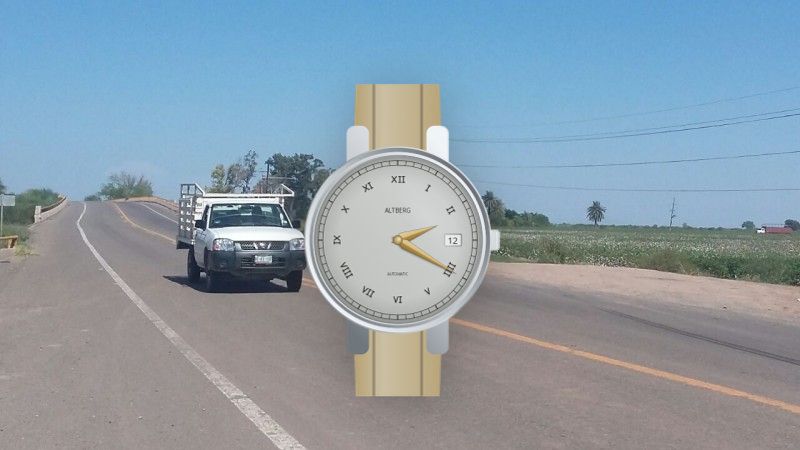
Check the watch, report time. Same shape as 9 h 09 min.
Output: 2 h 20 min
